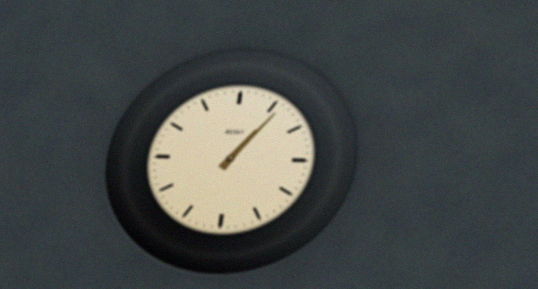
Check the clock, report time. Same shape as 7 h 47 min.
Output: 1 h 06 min
